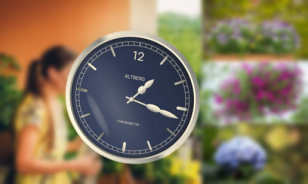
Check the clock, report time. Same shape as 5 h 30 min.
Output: 1 h 17 min
